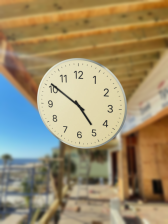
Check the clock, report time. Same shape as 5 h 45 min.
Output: 4 h 51 min
